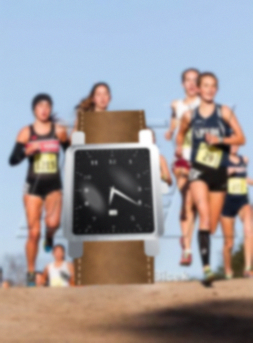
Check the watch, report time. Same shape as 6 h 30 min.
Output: 6 h 21 min
